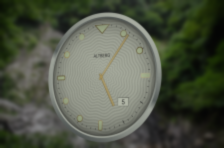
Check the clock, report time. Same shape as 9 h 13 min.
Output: 5 h 06 min
